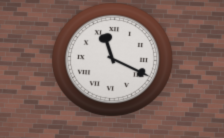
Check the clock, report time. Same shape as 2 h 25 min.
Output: 11 h 19 min
